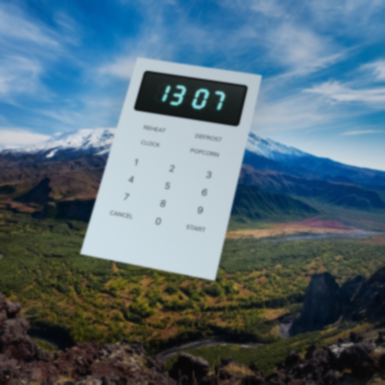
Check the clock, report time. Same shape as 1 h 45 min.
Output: 13 h 07 min
